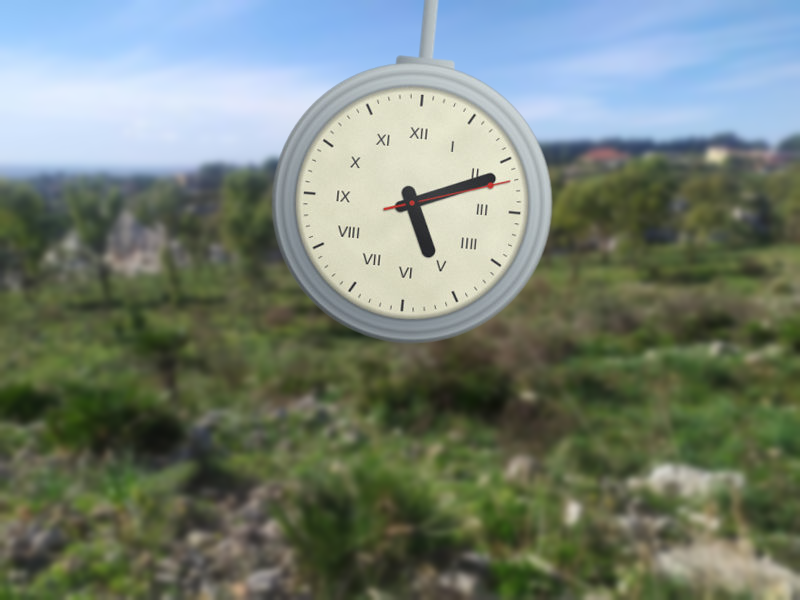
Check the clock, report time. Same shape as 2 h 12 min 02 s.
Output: 5 h 11 min 12 s
